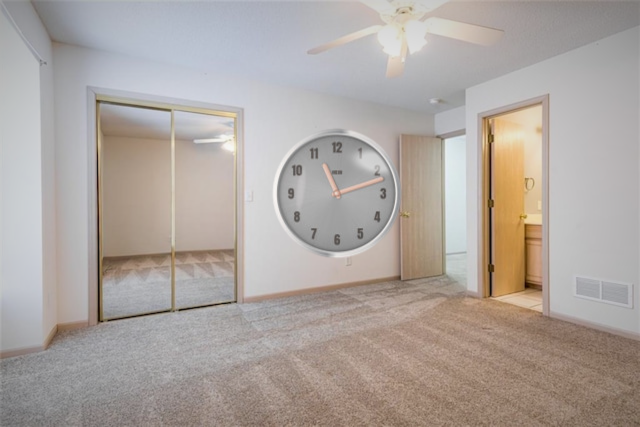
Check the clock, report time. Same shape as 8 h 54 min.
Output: 11 h 12 min
